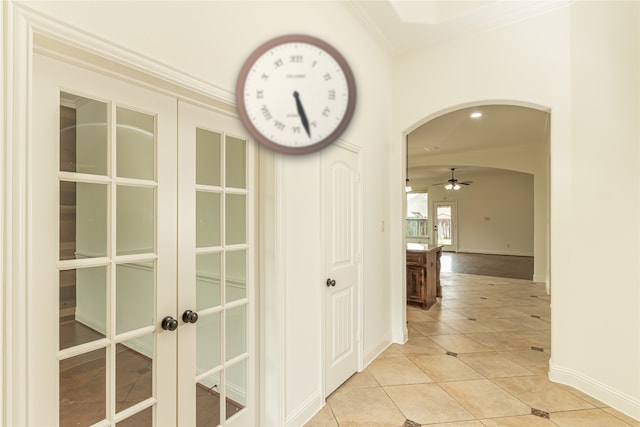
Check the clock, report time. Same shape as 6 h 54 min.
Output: 5 h 27 min
